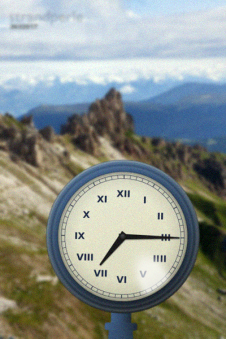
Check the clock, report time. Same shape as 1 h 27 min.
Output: 7 h 15 min
